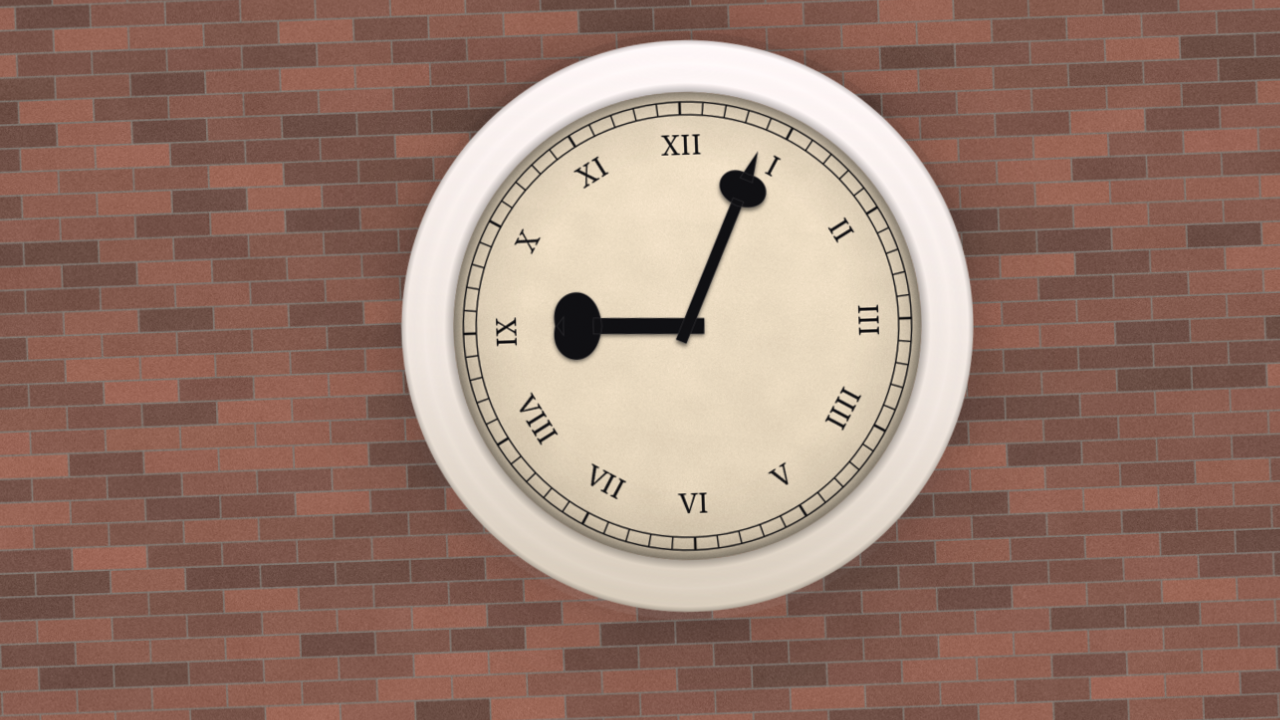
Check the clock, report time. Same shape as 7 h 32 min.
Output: 9 h 04 min
